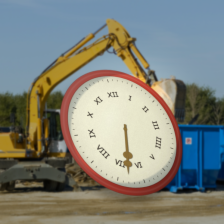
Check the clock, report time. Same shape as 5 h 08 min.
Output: 6 h 33 min
